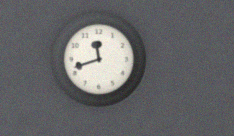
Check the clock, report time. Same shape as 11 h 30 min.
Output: 11 h 42 min
